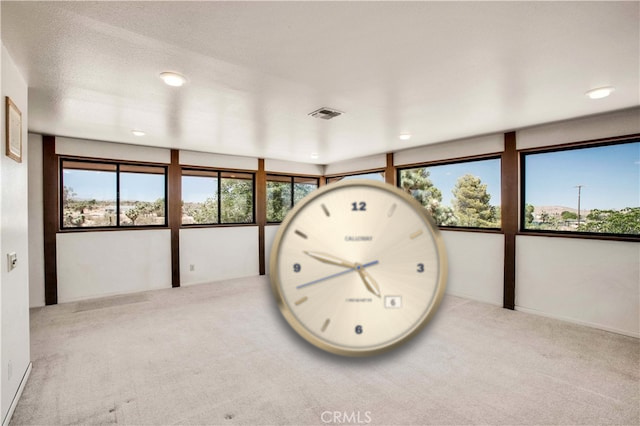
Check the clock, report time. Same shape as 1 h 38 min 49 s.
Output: 4 h 47 min 42 s
